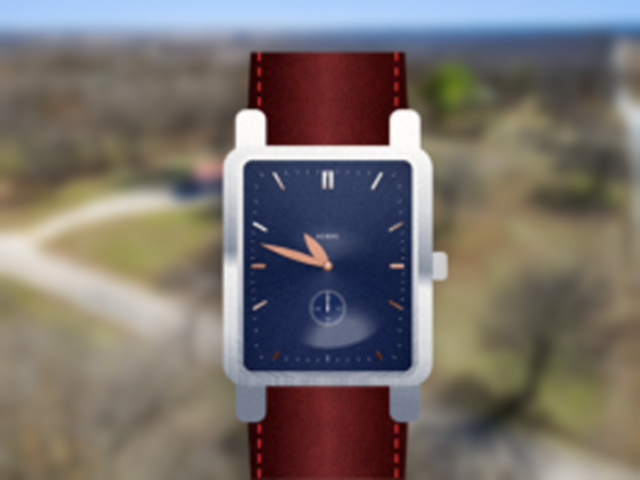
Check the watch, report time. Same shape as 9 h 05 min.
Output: 10 h 48 min
